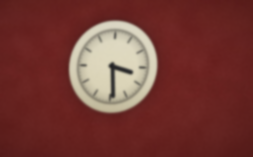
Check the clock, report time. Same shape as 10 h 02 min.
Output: 3 h 29 min
